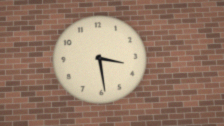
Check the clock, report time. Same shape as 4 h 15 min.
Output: 3 h 29 min
